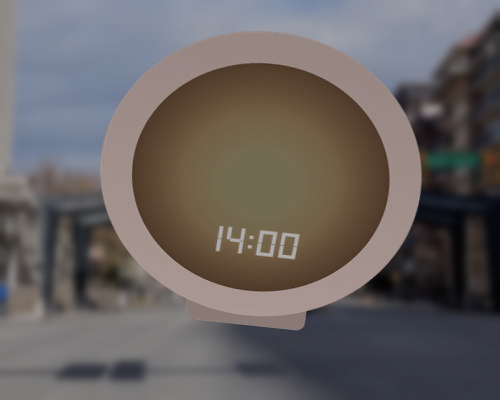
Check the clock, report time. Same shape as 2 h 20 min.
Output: 14 h 00 min
